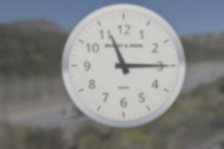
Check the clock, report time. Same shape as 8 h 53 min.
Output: 11 h 15 min
